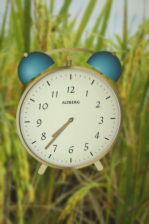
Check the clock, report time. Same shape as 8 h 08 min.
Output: 7 h 37 min
